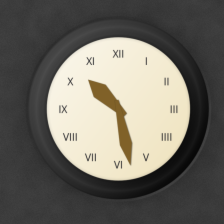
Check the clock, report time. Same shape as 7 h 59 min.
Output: 10 h 28 min
